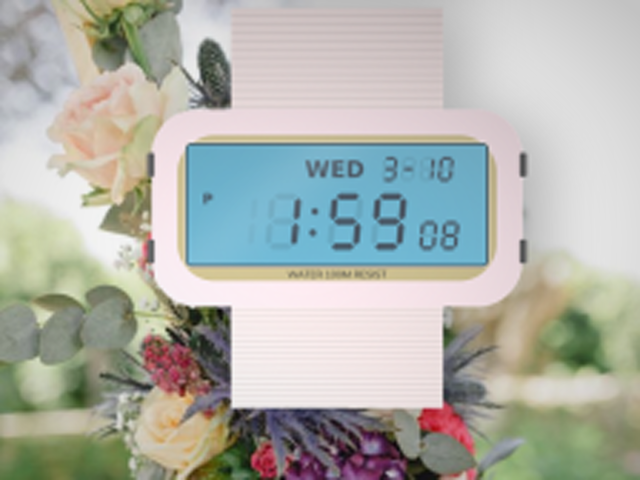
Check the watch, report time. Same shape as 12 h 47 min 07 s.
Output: 1 h 59 min 08 s
